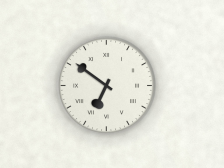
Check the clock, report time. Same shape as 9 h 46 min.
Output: 6 h 51 min
